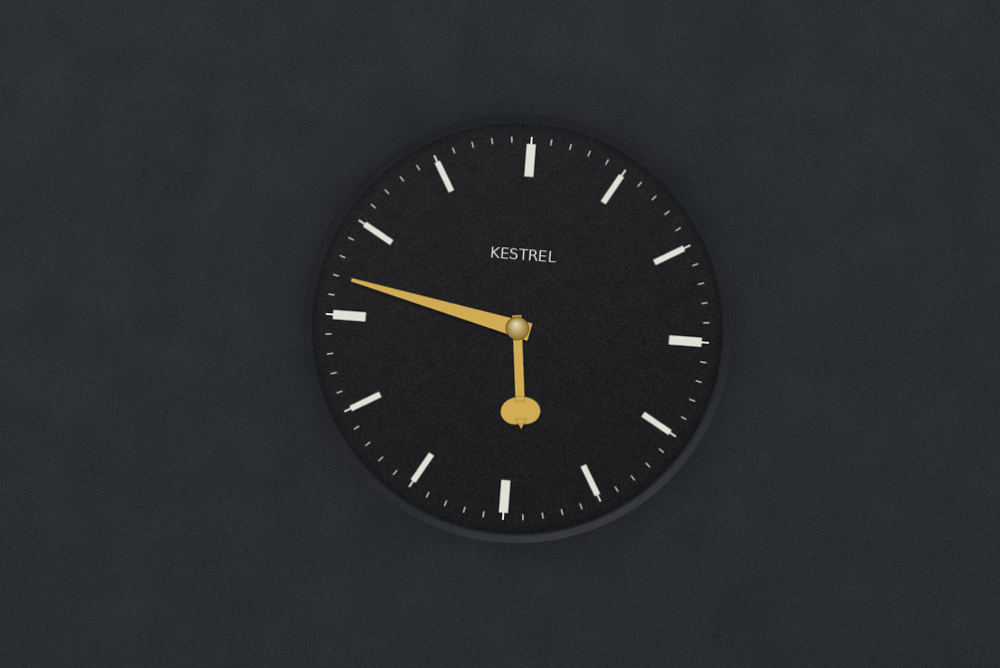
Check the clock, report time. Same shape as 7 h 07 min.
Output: 5 h 47 min
